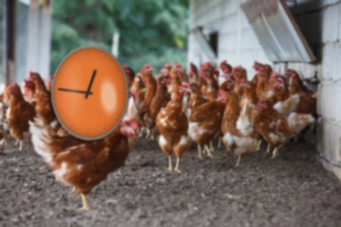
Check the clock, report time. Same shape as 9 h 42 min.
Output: 12 h 46 min
